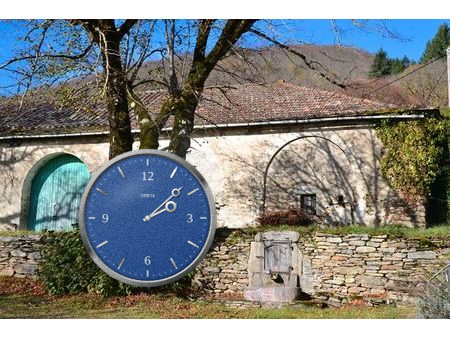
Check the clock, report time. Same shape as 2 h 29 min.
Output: 2 h 08 min
